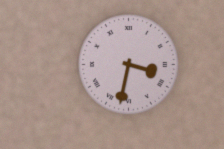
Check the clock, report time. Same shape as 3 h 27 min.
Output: 3 h 32 min
